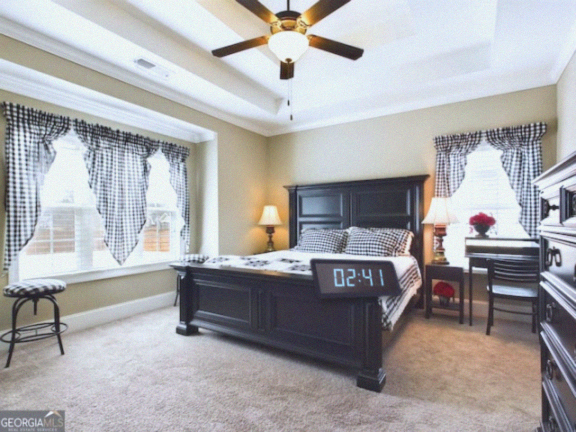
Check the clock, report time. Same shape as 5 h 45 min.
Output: 2 h 41 min
